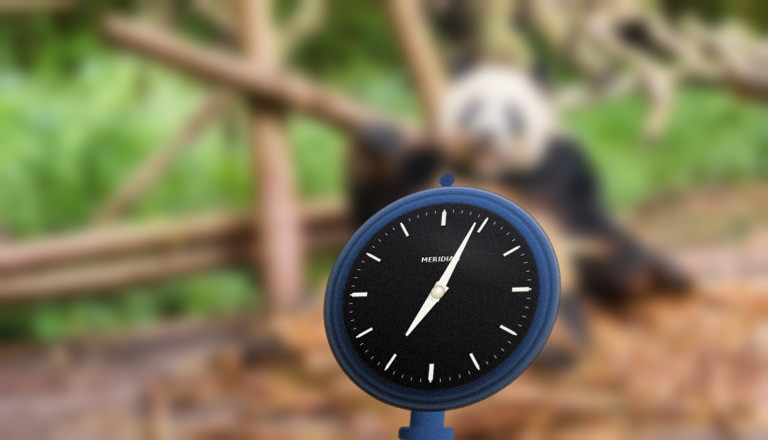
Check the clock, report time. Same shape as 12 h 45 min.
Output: 7 h 04 min
